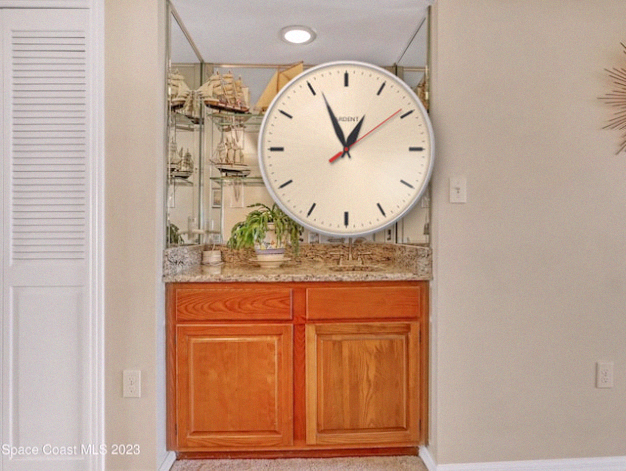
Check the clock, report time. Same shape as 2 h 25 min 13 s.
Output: 12 h 56 min 09 s
